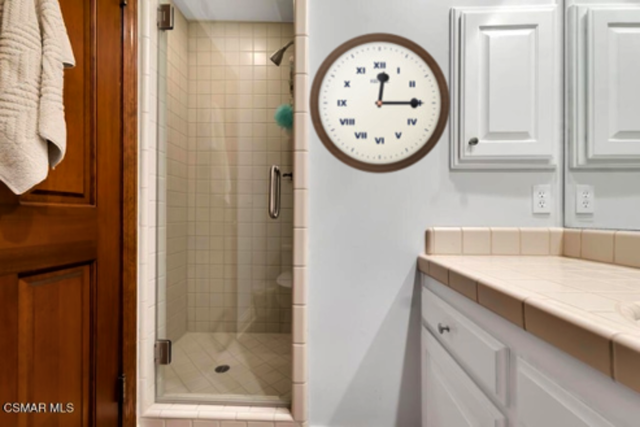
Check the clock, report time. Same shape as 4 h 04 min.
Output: 12 h 15 min
